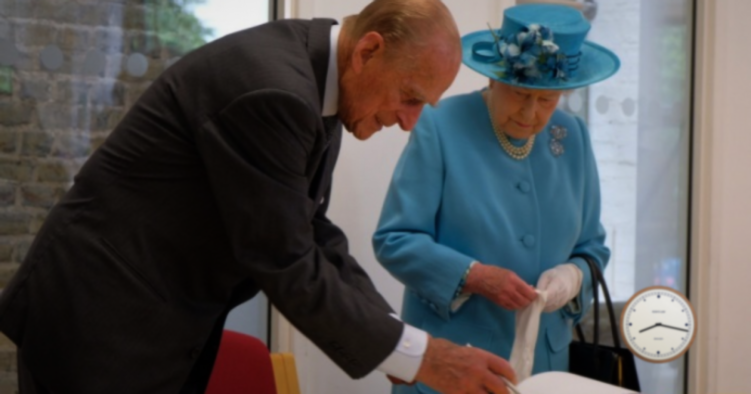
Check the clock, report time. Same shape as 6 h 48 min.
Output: 8 h 17 min
